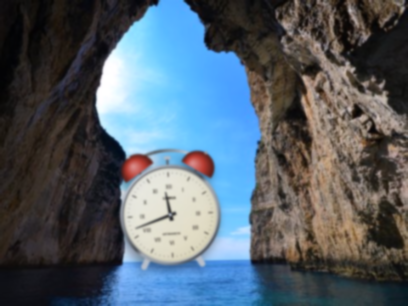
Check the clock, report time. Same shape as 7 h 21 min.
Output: 11 h 42 min
